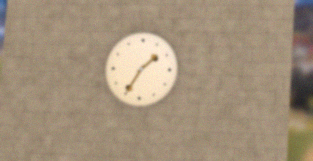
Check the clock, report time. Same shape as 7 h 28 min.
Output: 1 h 35 min
